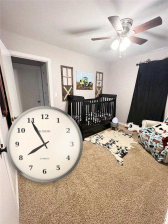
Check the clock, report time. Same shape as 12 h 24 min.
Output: 7 h 55 min
